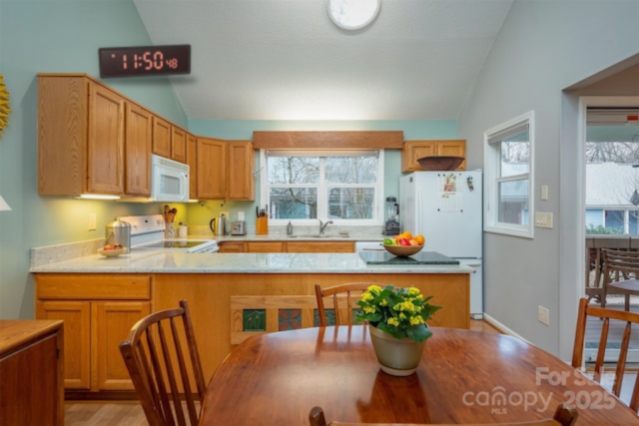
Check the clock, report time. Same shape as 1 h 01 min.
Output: 11 h 50 min
